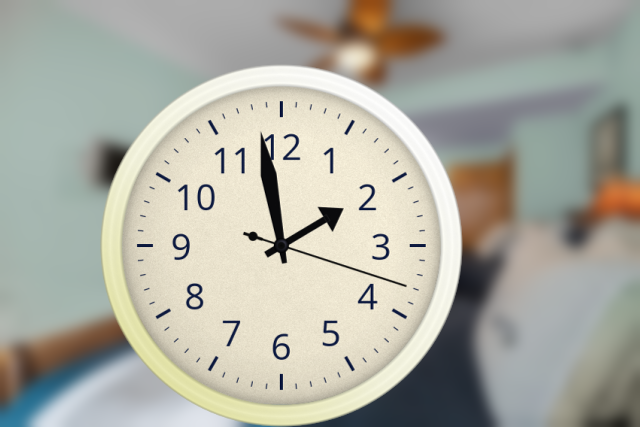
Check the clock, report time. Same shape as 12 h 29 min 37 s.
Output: 1 h 58 min 18 s
